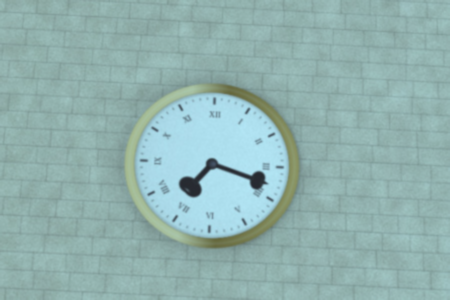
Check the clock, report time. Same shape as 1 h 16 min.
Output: 7 h 18 min
